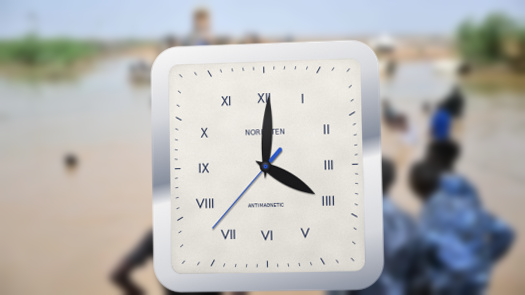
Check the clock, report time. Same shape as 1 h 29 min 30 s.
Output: 4 h 00 min 37 s
